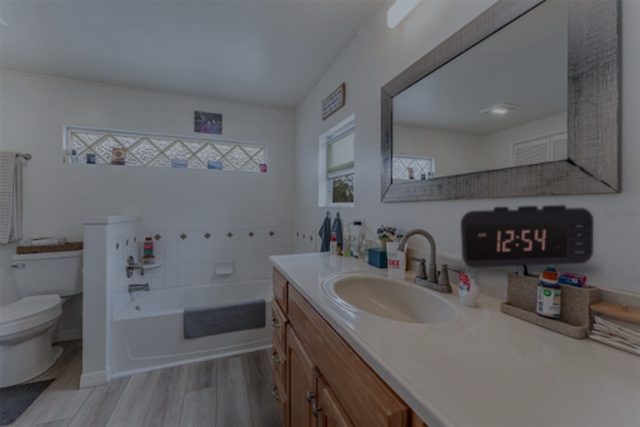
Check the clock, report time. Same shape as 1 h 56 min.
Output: 12 h 54 min
